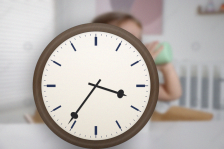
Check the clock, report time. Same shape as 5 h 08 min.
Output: 3 h 36 min
